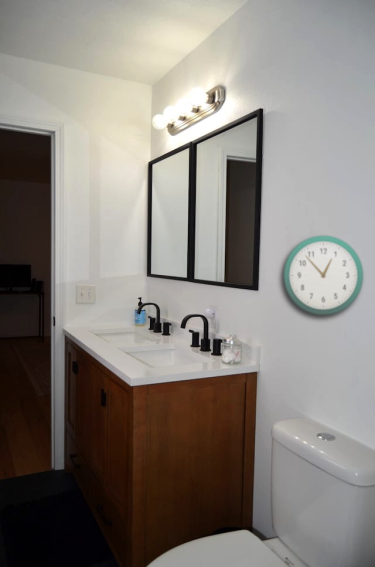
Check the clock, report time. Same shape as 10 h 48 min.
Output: 12 h 53 min
